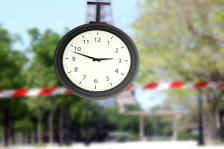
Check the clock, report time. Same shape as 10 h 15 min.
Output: 2 h 48 min
